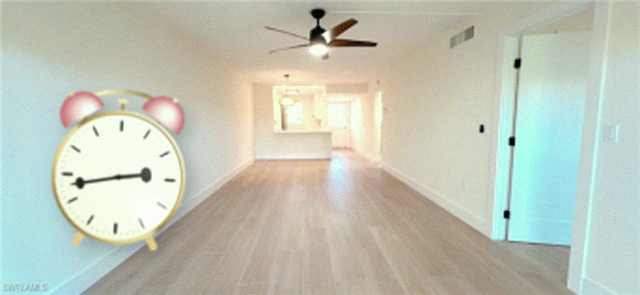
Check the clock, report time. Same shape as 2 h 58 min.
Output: 2 h 43 min
